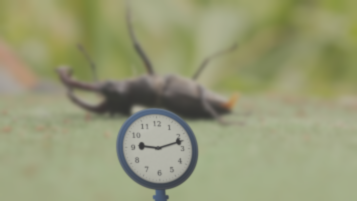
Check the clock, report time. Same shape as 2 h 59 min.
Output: 9 h 12 min
